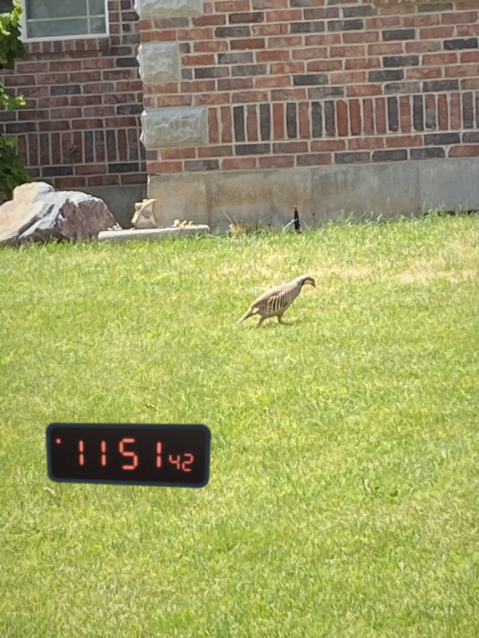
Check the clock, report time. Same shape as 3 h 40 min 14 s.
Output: 11 h 51 min 42 s
